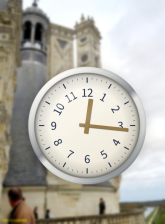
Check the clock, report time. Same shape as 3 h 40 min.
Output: 12 h 16 min
